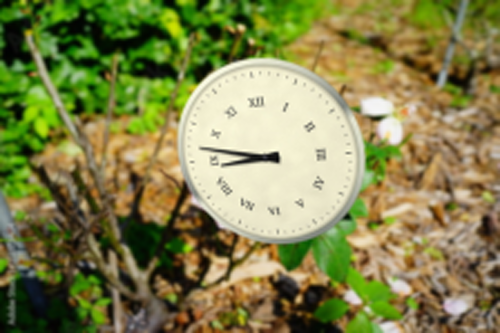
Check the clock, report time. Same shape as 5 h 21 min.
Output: 8 h 47 min
